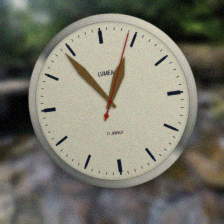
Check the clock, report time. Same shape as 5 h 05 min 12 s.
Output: 12 h 54 min 04 s
